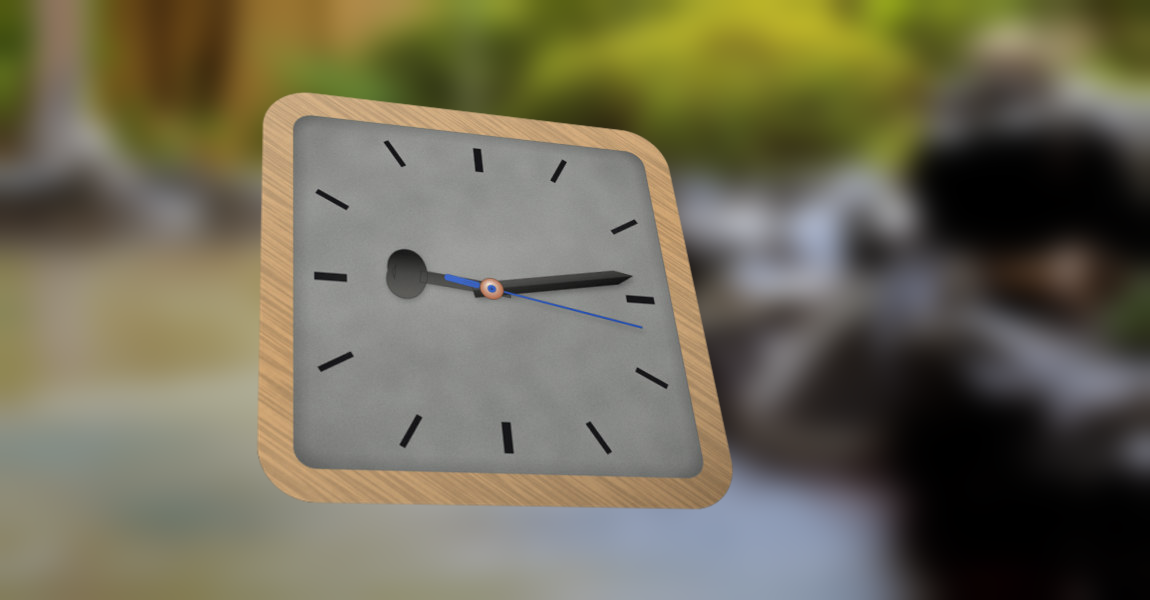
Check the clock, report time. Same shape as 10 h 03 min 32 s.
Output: 9 h 13 min 17 s
